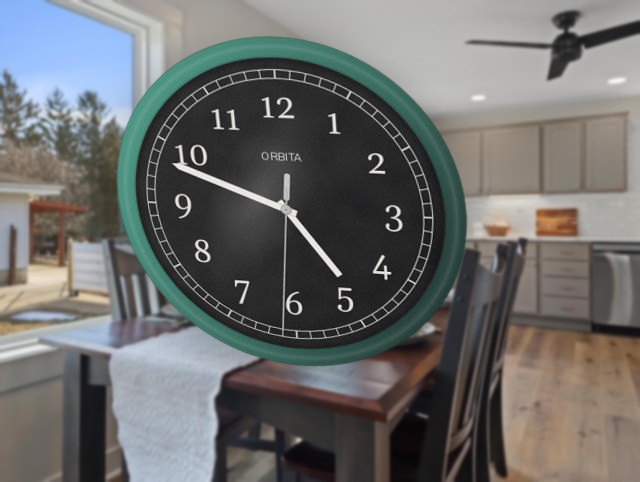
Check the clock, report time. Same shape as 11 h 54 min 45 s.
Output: 4 h 48 min 31 s
